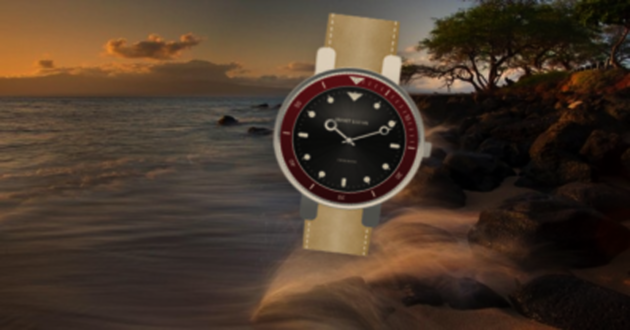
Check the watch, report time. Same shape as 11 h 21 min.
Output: 10 h 11 min
